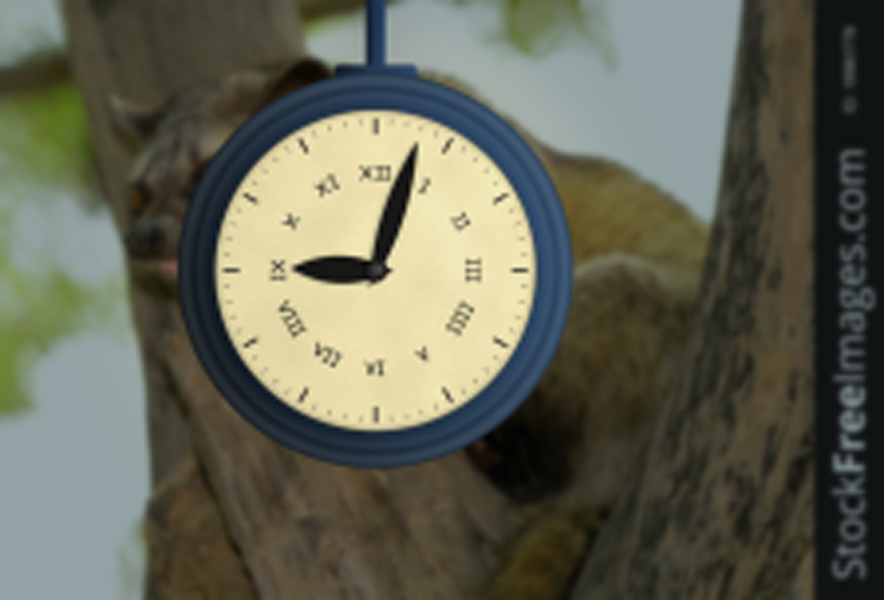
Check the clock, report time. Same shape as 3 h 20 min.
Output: 9 h 03 min
